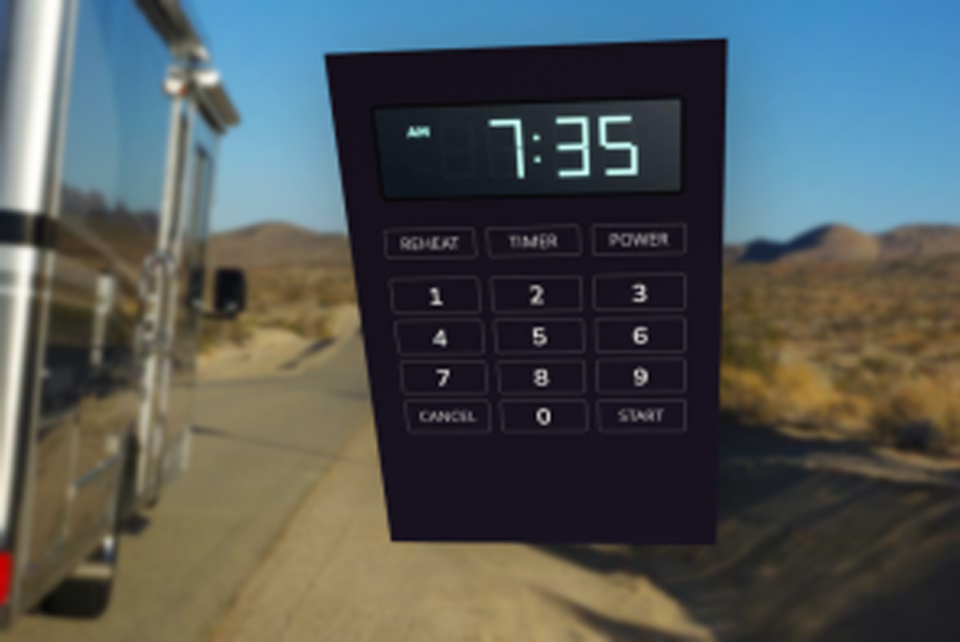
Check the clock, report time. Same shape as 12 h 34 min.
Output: 7 h 35 min
